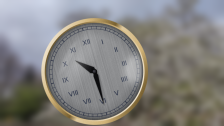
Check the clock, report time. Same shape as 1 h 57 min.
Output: 10 h 30 min
